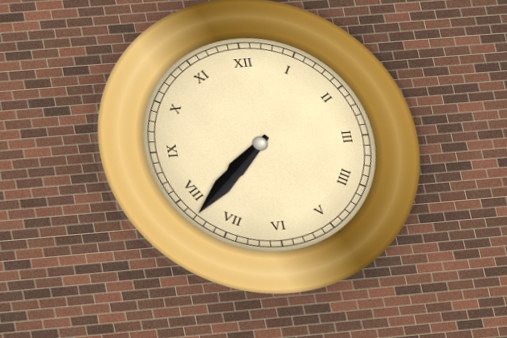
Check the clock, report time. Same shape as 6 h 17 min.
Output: 7 h 38 min
